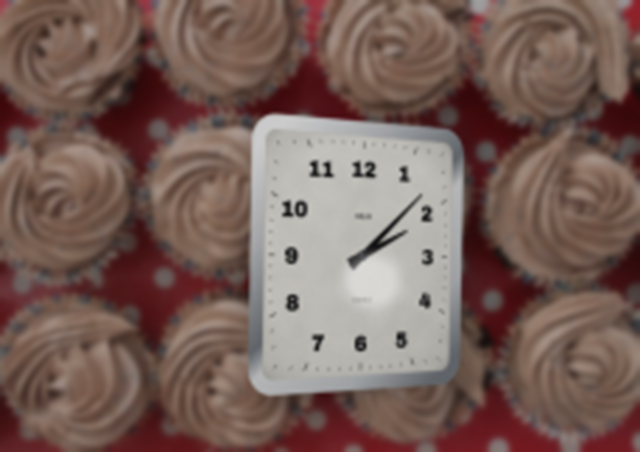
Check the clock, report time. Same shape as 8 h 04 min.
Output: 2 h 08 min
